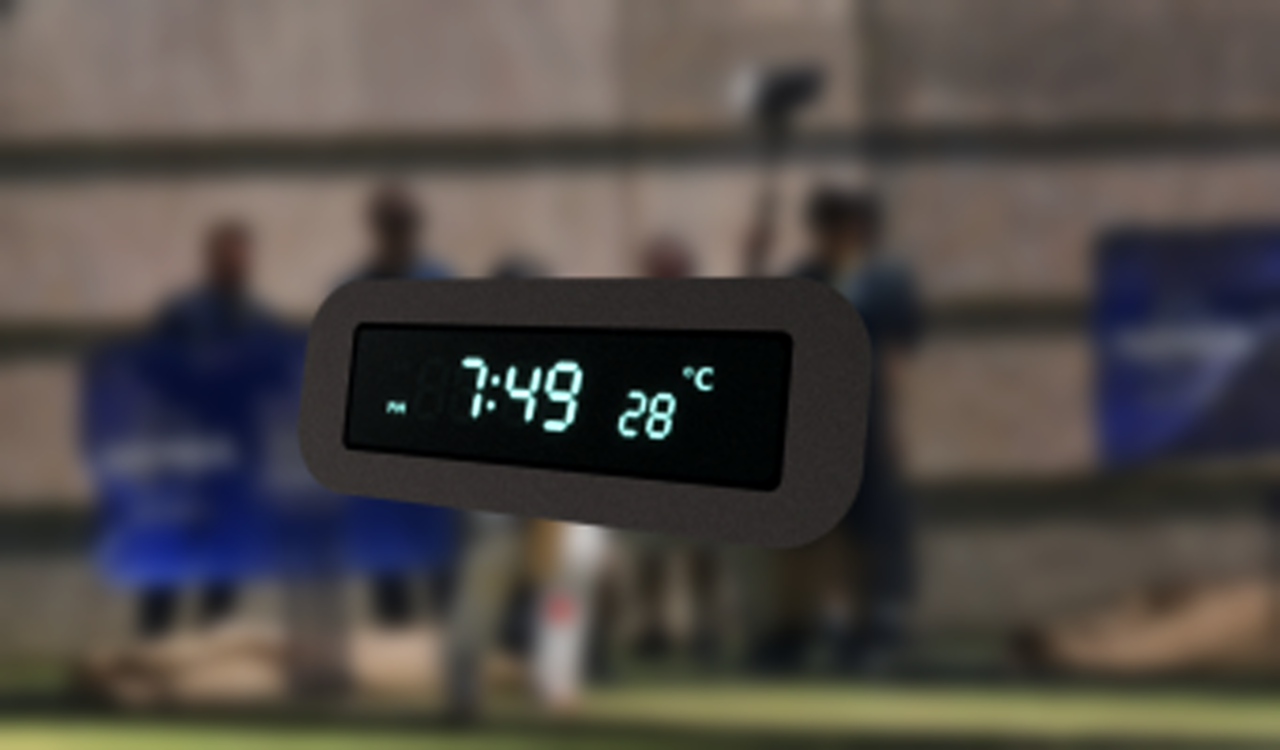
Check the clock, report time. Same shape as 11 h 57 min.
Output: 7 h 49 min
